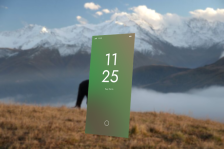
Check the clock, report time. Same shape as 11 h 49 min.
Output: 11 h 25 min
